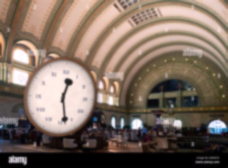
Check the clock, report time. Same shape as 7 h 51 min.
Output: 12 h 28 min
